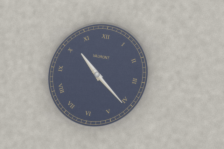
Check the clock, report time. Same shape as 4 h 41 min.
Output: 10 h 21 min
